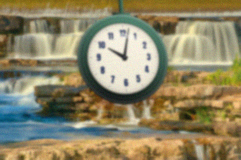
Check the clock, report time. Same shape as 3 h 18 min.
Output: 10 h 02 min
